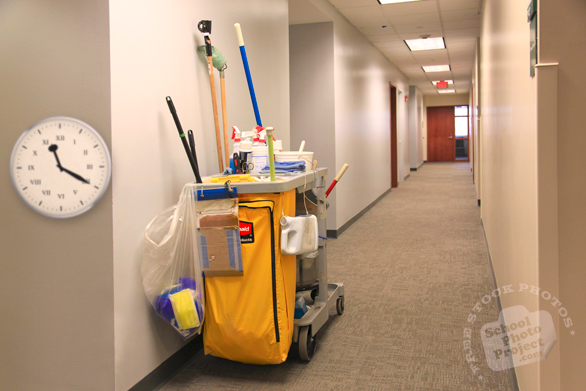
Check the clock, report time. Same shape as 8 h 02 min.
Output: 11 h 20 min
